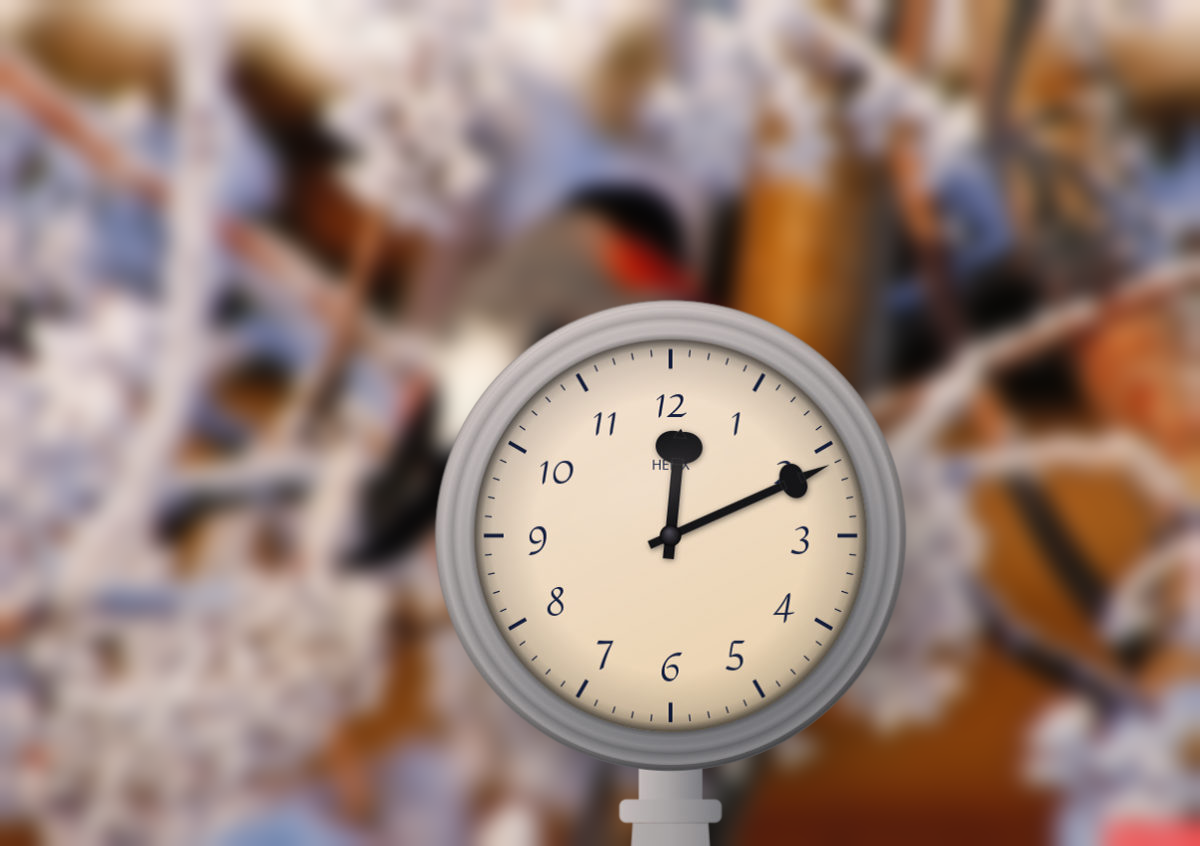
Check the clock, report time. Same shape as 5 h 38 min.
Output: 12 h 11 min
